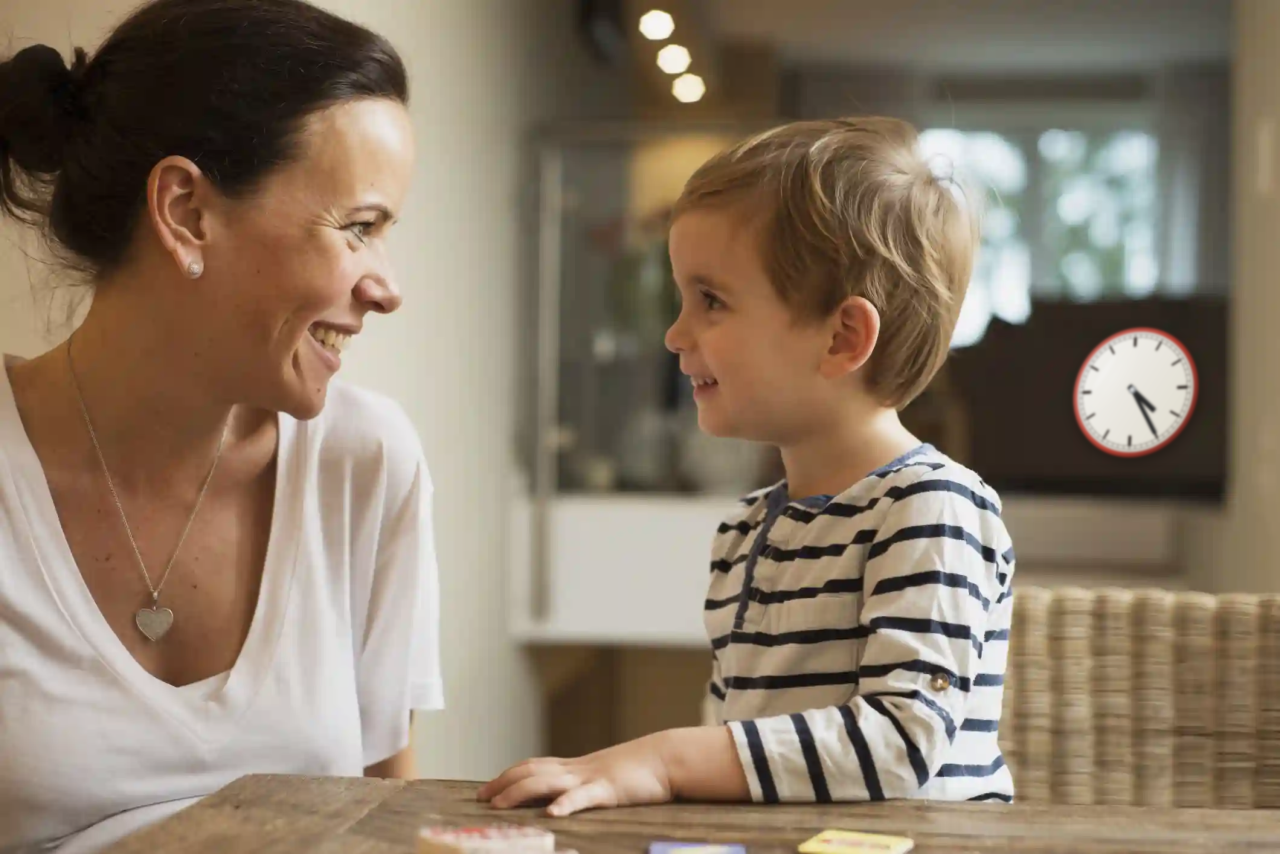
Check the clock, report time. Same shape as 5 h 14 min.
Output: 4 h 25 min
